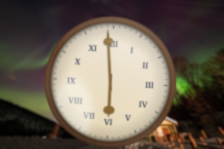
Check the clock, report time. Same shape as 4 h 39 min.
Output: 5 h 59 min
